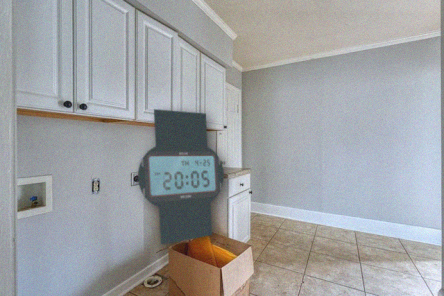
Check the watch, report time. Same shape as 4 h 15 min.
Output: 20 h 05 min
